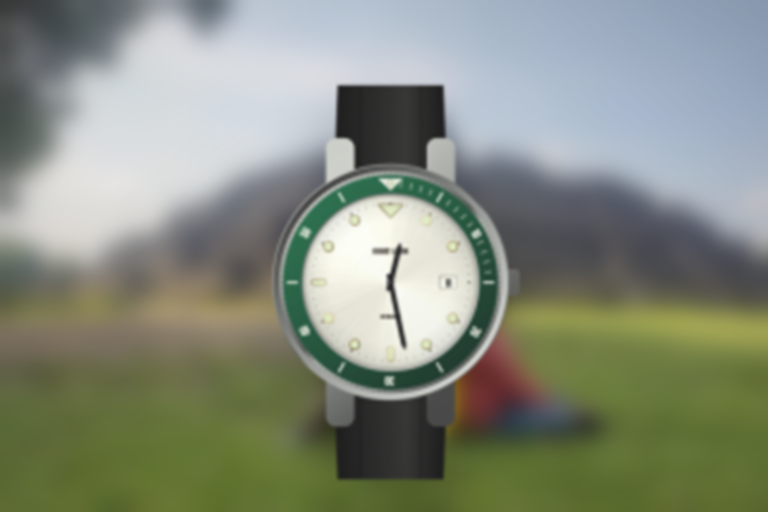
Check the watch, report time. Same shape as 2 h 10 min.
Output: 12 h 28 min
